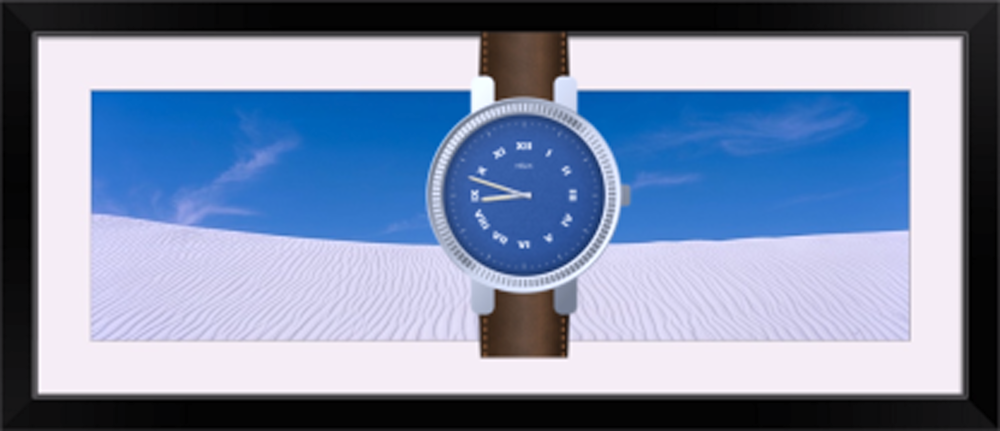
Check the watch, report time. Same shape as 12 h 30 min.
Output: 8 h 48 min
